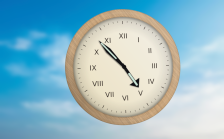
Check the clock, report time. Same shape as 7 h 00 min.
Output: 4 h 53 min
